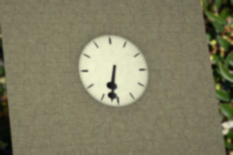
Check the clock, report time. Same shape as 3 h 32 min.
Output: 6 h 32 min
